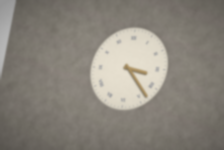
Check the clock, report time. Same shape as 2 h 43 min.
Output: 3 h 23 min
